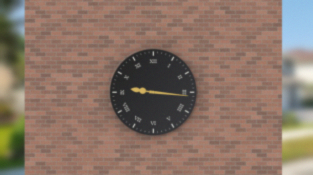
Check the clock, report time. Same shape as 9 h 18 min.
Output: 9 h 16 min
